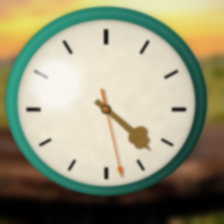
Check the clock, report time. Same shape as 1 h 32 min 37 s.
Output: 4 h 22 min 28 s
